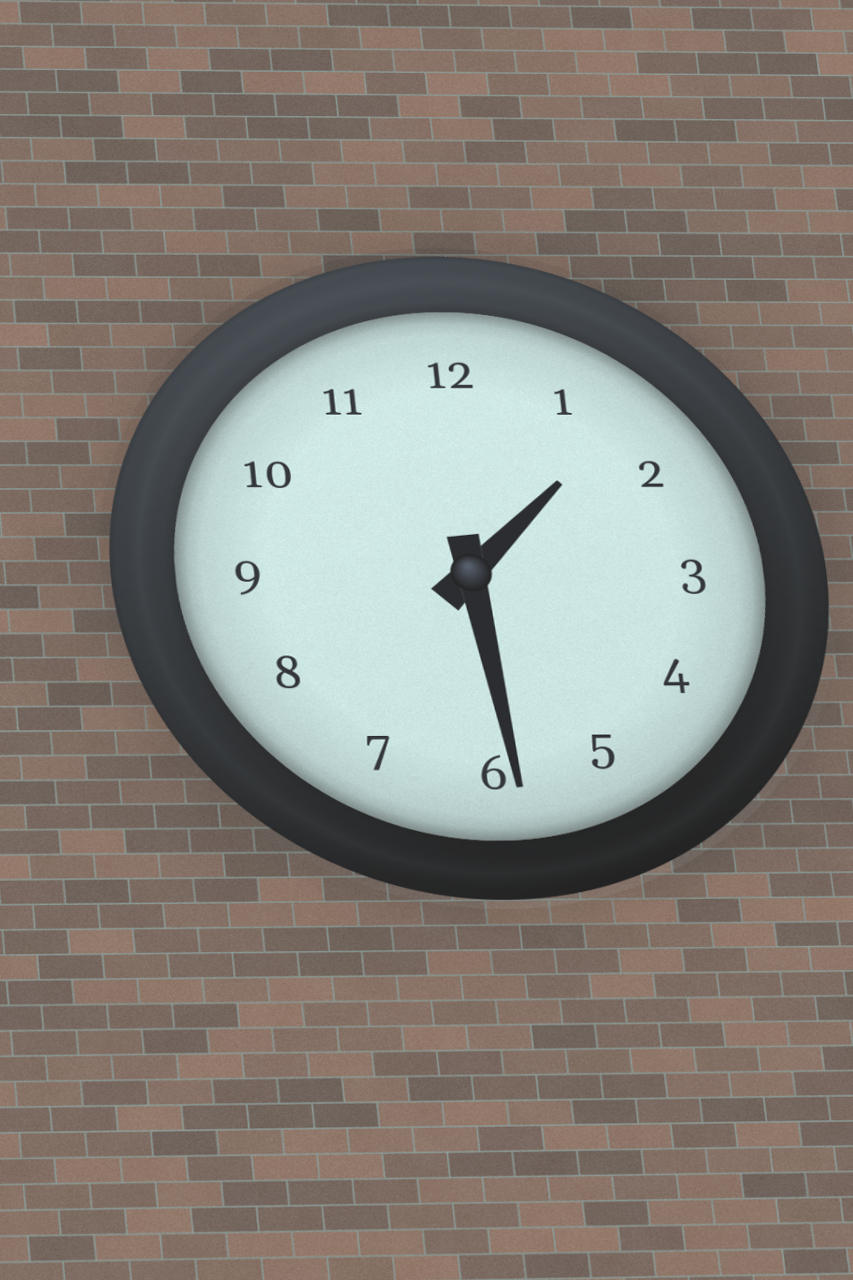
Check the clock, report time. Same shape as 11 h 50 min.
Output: 1 h 29 min
